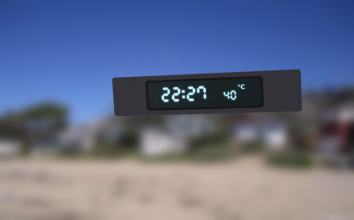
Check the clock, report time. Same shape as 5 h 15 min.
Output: 22 h 27 min
